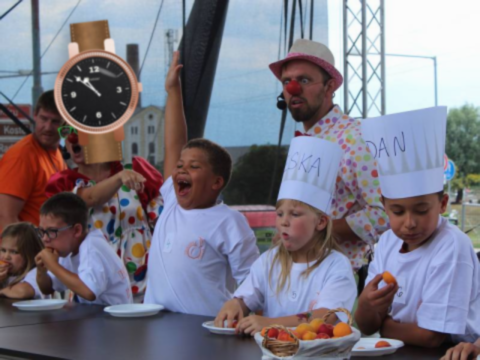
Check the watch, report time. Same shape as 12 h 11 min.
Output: 10 h 52 min
